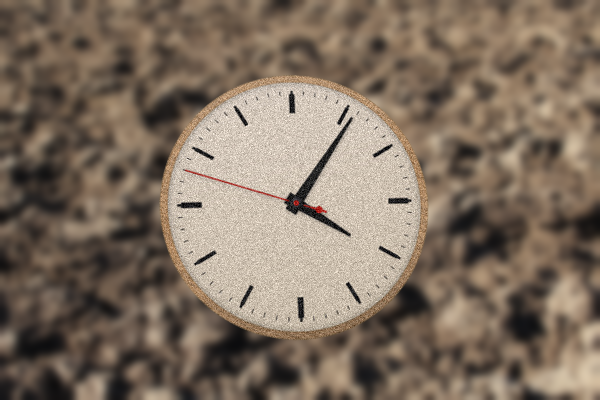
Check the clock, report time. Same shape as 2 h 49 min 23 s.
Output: 4 h 05 min 48 s
